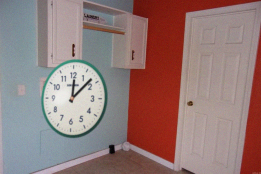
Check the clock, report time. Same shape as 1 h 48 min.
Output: 12 h 08 min
